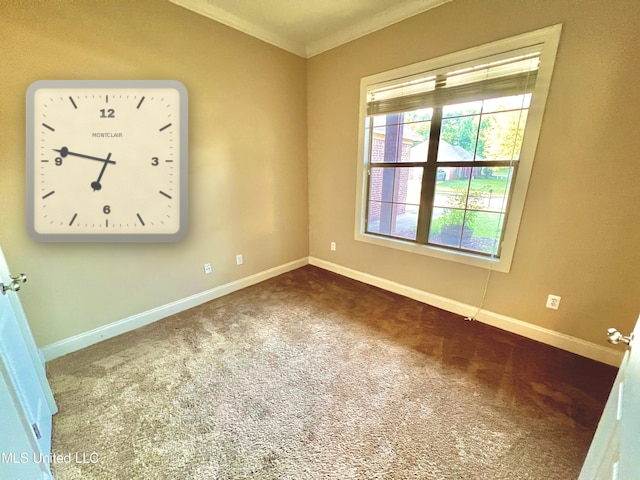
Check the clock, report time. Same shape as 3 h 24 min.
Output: 6 h 47 min
